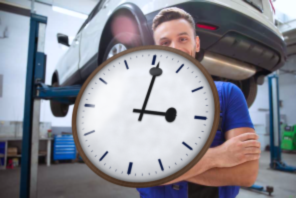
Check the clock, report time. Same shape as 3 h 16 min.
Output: 3 h 01 min
